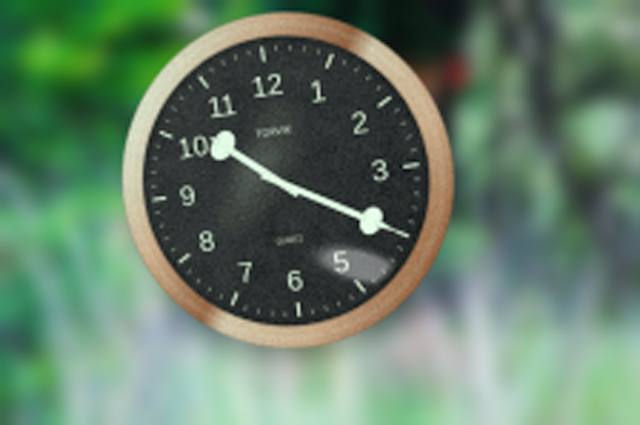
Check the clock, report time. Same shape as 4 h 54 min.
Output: 10 h 20 min
